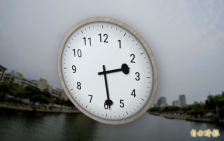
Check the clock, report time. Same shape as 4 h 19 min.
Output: 2 h 29 min
